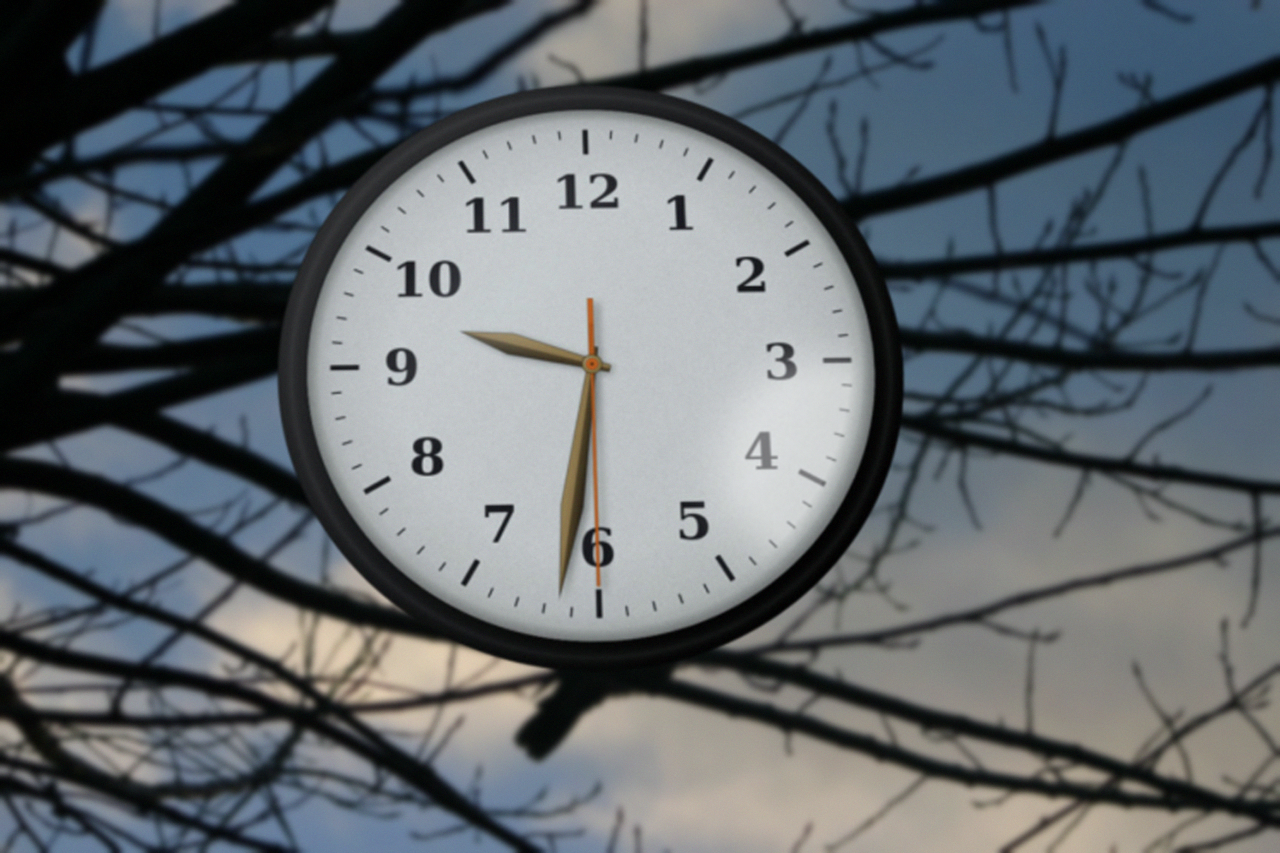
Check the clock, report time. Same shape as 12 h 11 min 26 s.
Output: 9 h 31 min 30 s
